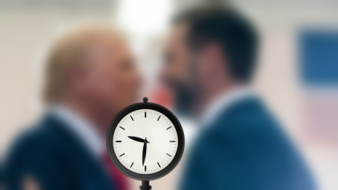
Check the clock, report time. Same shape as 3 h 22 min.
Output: 9 h 31 min
